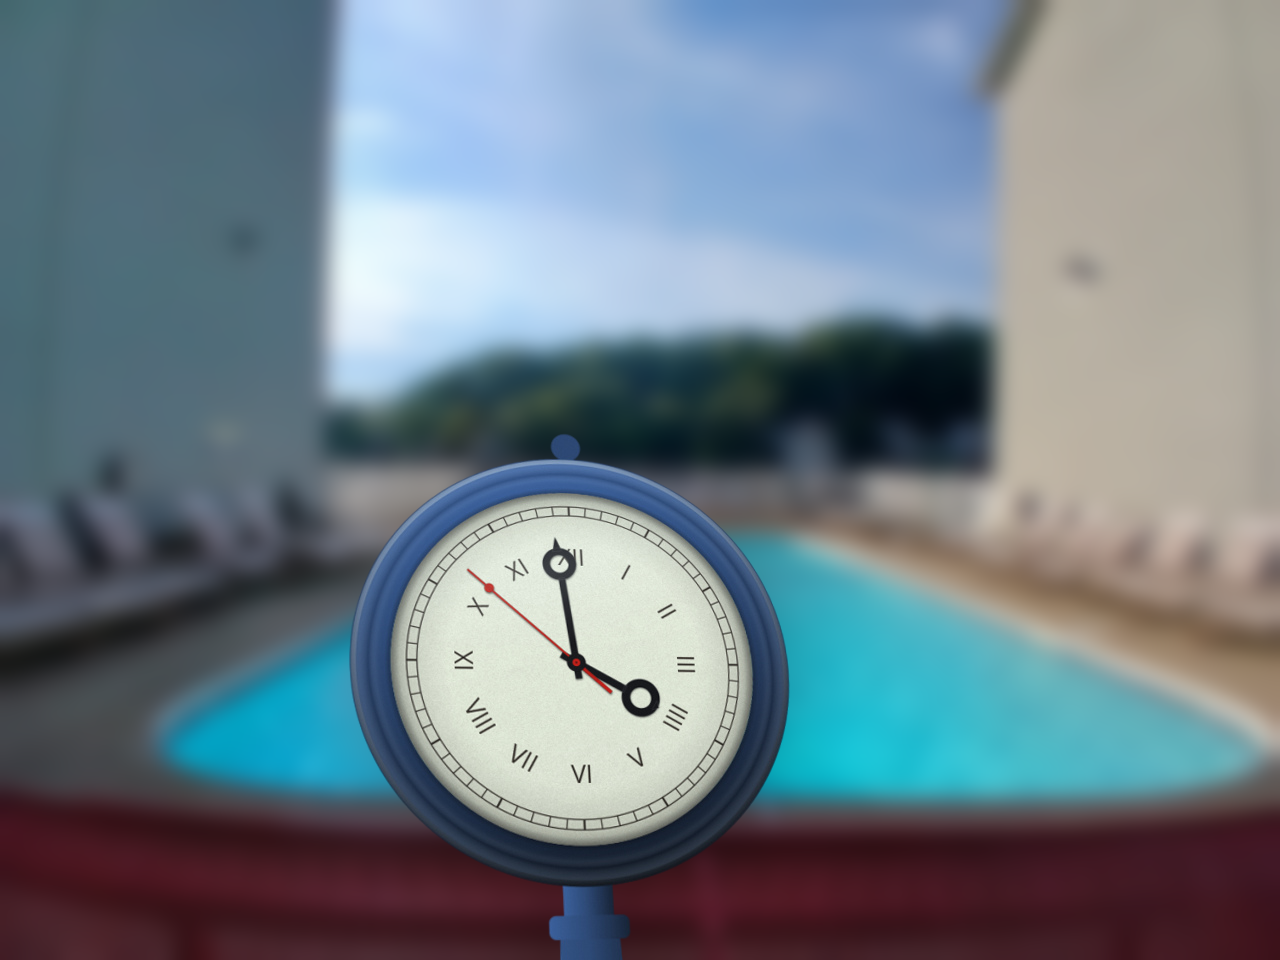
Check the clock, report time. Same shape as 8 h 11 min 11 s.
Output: 3 h 58 min 52 s
